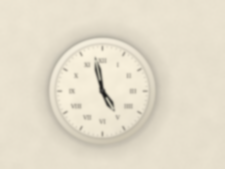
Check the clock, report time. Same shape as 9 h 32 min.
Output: 4 h 58 min
